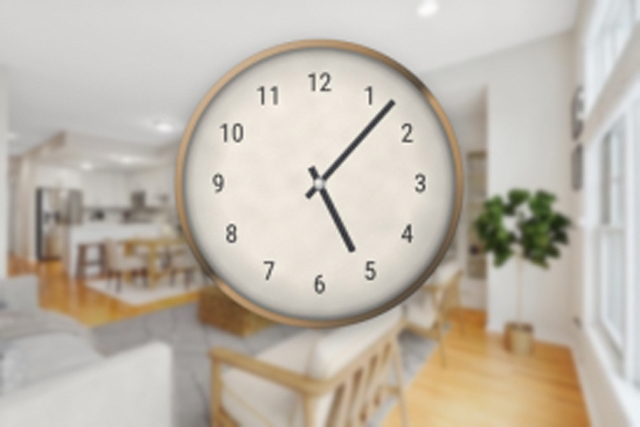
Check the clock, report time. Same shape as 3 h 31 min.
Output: 5 h 07 min
